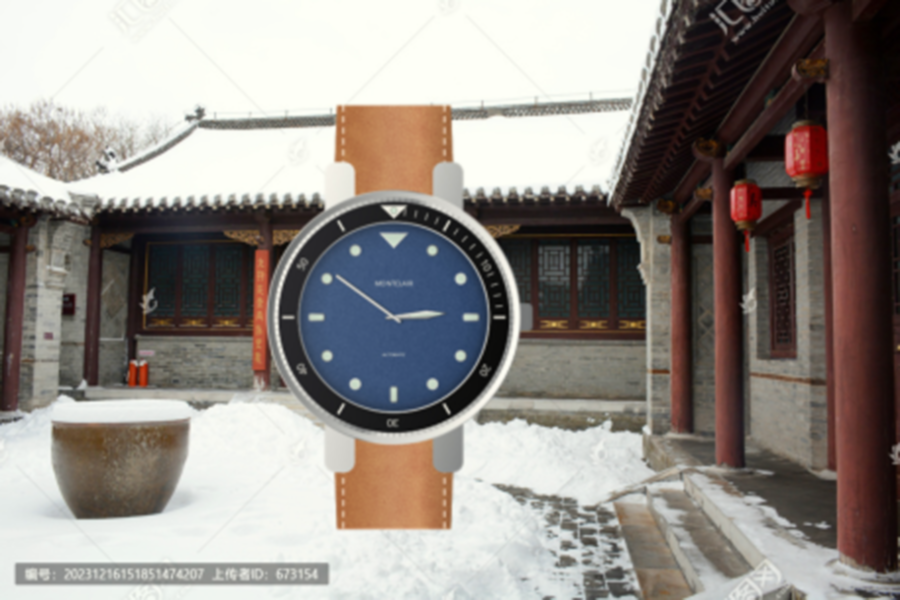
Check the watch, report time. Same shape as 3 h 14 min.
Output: 2 h 51 min
